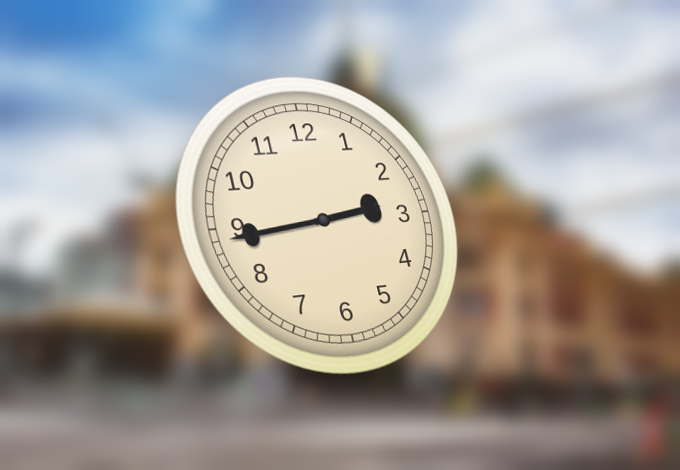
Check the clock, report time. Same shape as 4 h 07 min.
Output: 2 h 44 min
